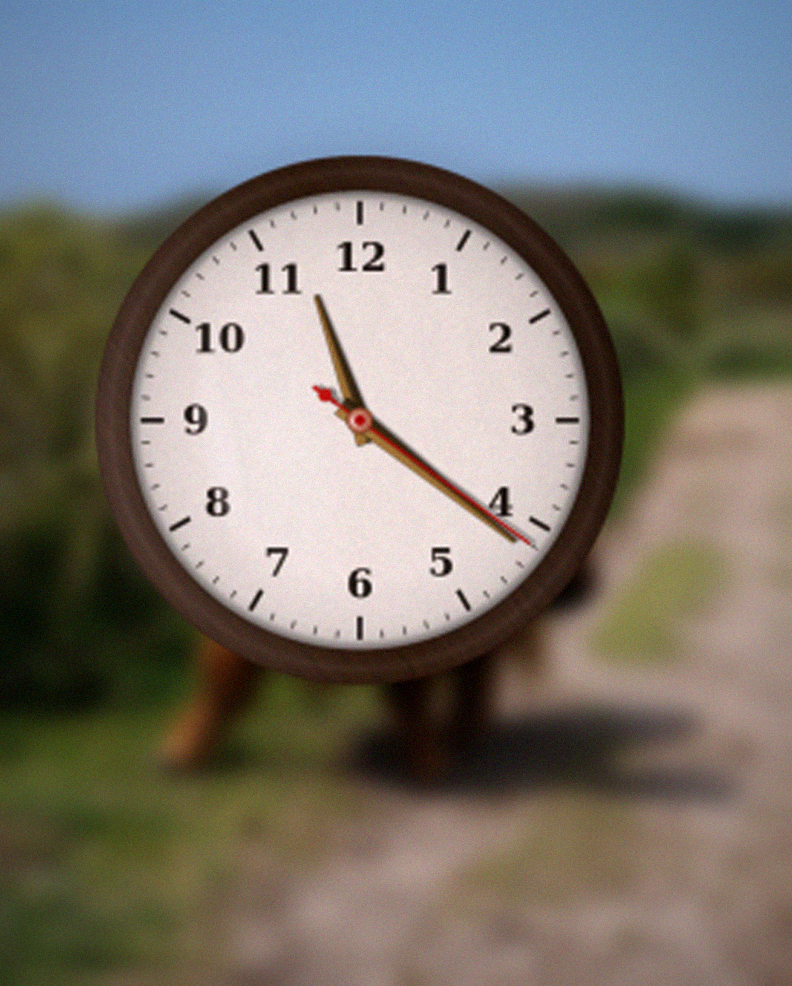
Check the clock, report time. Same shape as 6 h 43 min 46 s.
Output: 11 h 21 min 21 s
